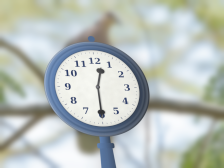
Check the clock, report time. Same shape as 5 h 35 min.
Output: 12 h 30 min
